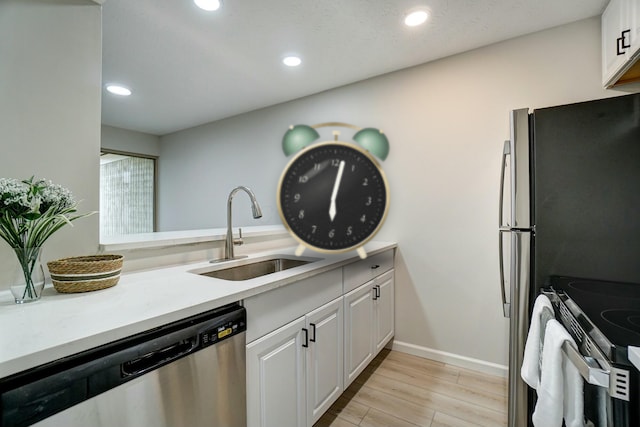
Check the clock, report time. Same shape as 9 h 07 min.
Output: 6 h 02 min
